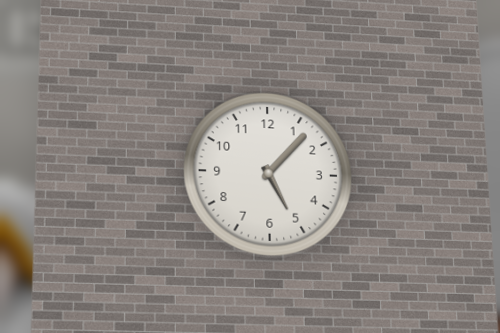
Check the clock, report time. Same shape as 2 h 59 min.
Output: 5 h 07 min
